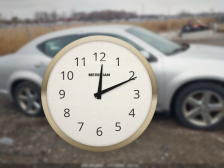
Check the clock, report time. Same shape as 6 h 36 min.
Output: 12 h 11 min
